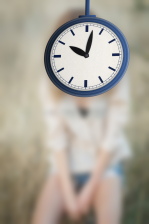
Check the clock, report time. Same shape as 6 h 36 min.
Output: 10 h 02 min
